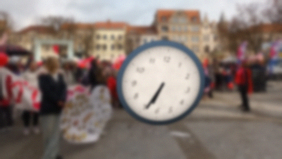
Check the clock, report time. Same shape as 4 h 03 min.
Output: 6 h 34 min
